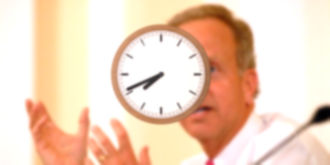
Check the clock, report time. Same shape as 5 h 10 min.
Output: 7 h 41 min
